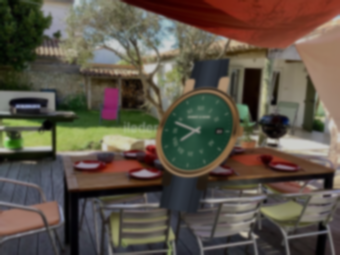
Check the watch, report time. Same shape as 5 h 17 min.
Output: 7 h 48 min
